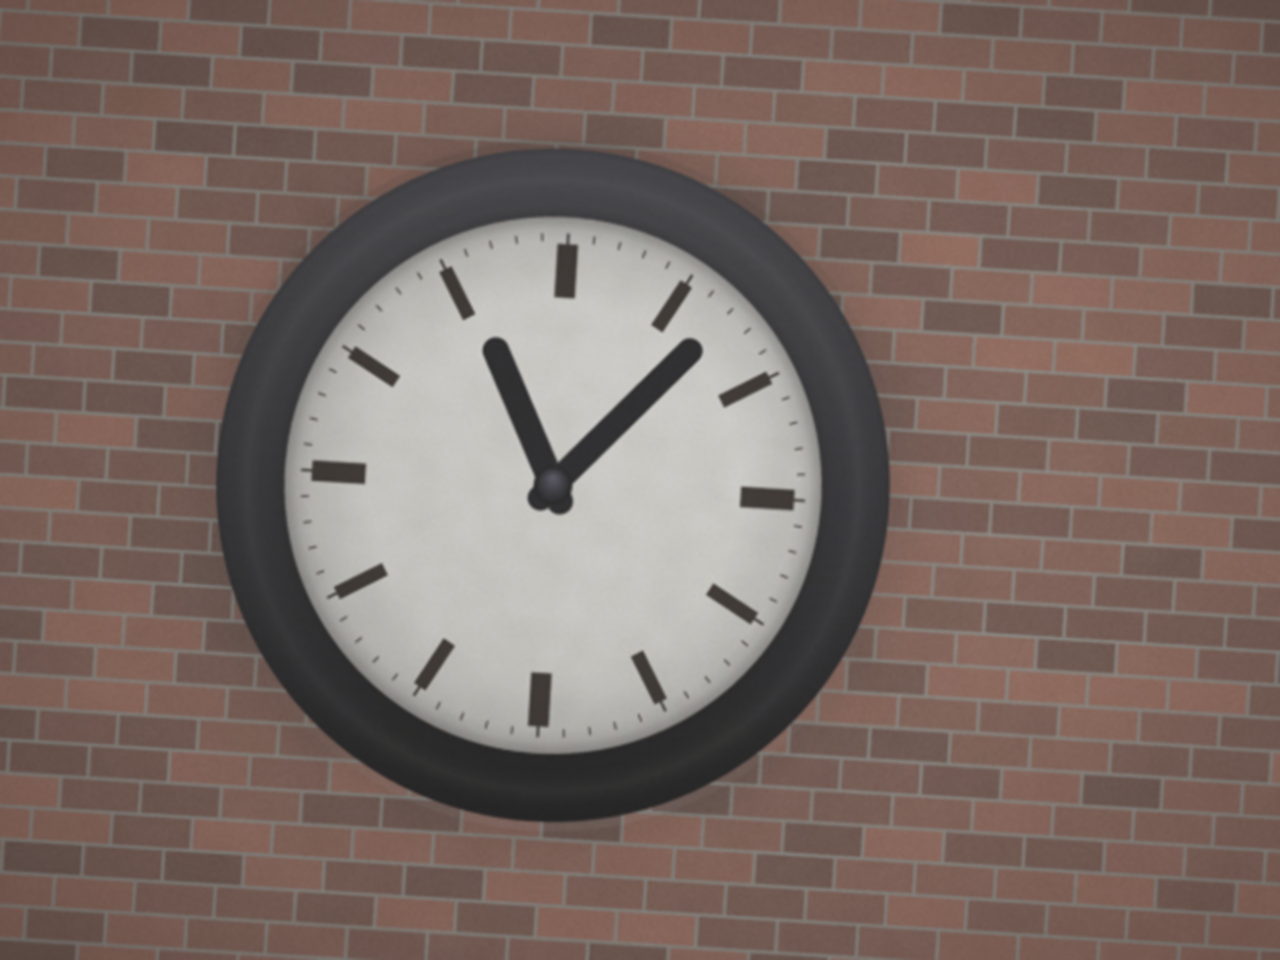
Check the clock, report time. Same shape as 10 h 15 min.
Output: 11 h 07 min
